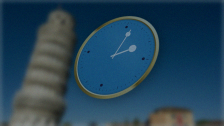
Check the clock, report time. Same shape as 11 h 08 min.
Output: 2 h 02 min
